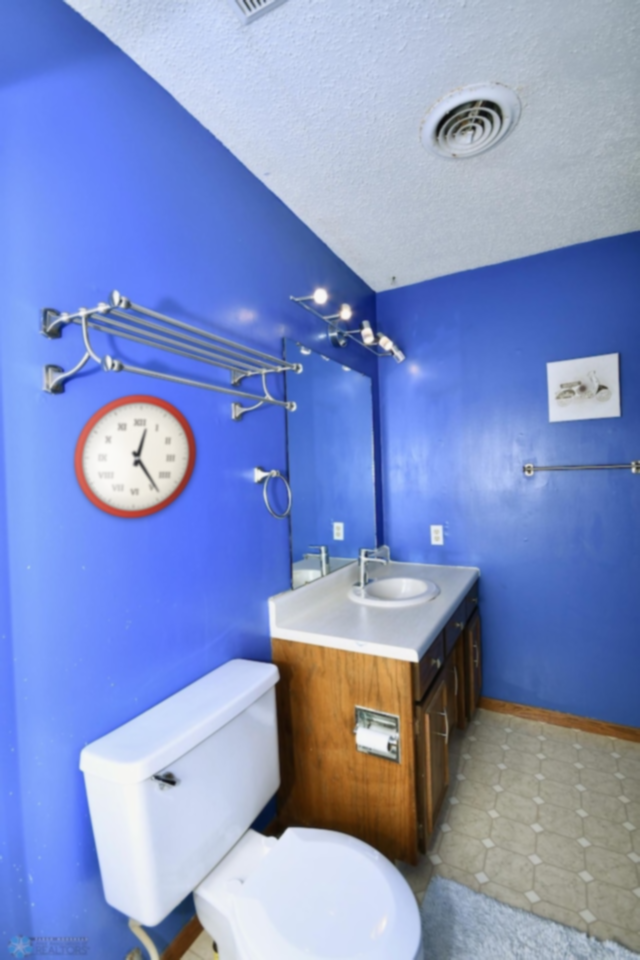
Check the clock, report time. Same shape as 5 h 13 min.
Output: 12 h 24 min
